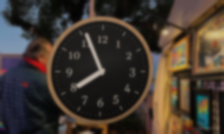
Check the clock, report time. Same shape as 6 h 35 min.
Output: 7 h 56 min
